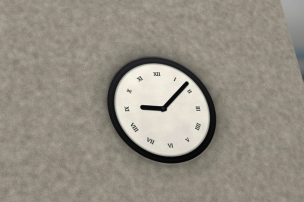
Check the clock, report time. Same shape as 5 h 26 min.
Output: 9 h 08 min
